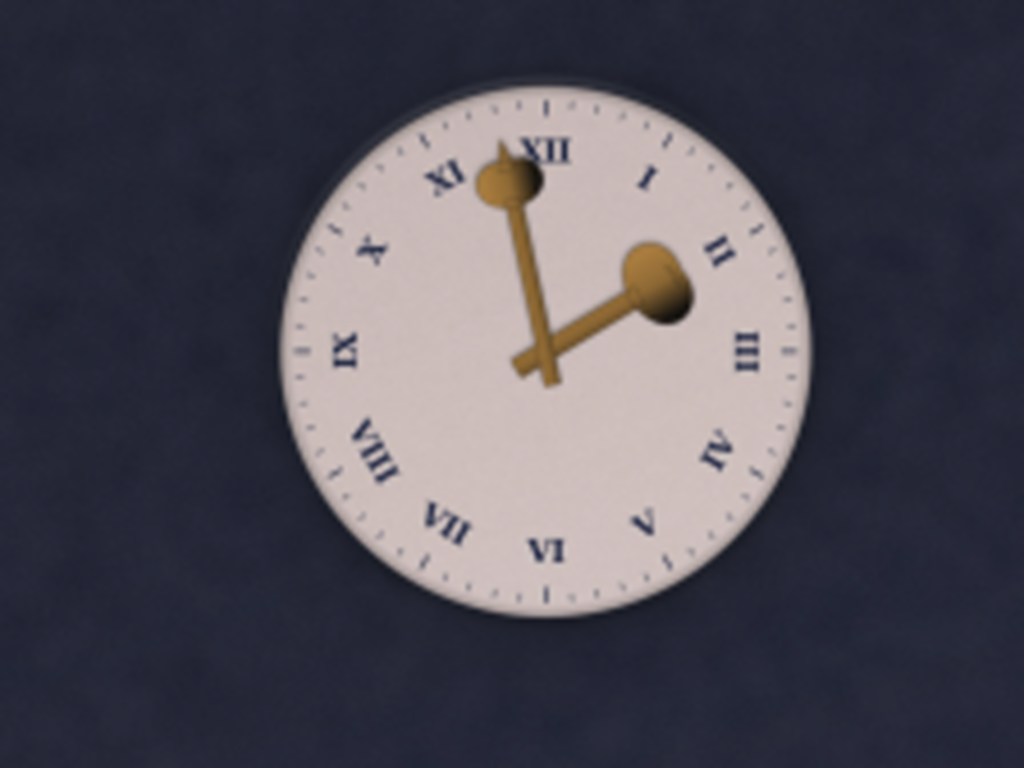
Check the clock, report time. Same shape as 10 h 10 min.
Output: 1 h 58 min
